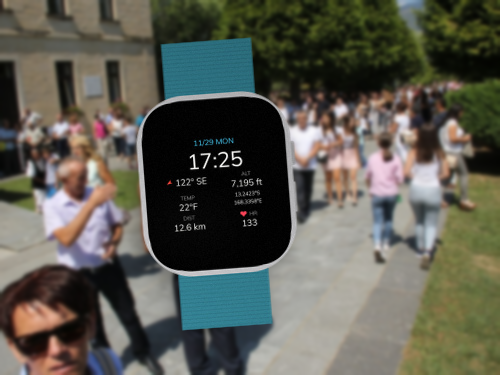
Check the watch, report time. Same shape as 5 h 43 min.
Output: 17 h 25 min
